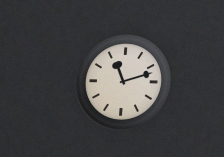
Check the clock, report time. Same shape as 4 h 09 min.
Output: 11 h 12 min
